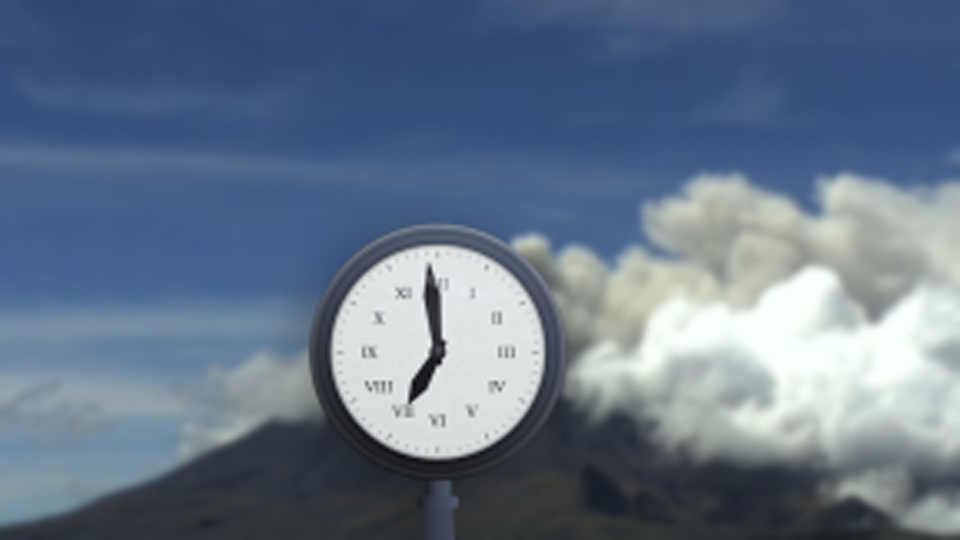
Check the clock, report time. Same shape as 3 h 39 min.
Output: 6 h 59 min
